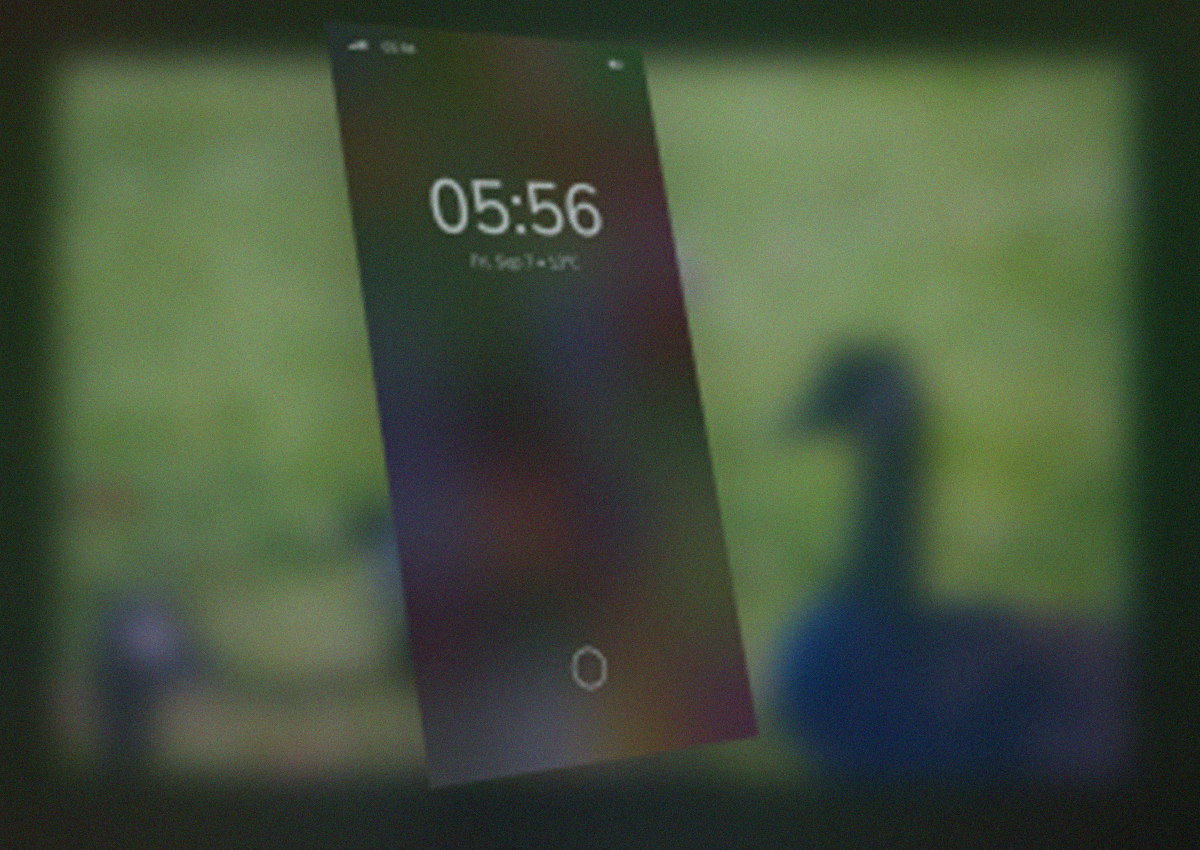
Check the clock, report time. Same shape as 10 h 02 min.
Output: 5 h 56 min
